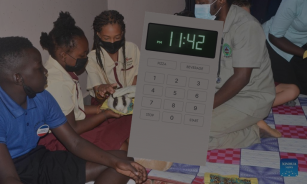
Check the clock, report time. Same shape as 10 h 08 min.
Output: 11 h 42 min
